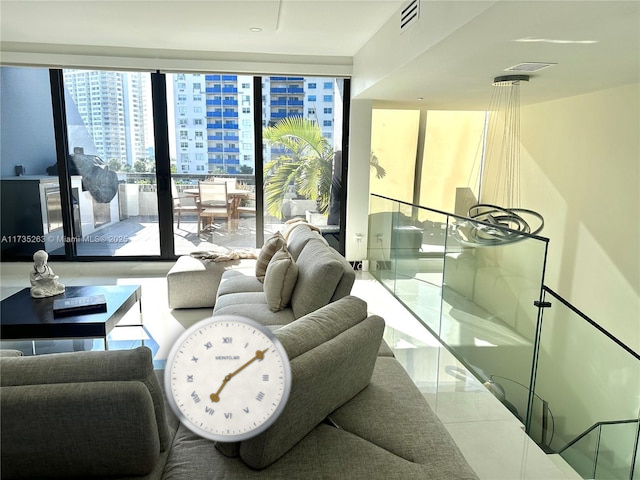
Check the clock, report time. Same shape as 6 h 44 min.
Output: 7 h 09 min
